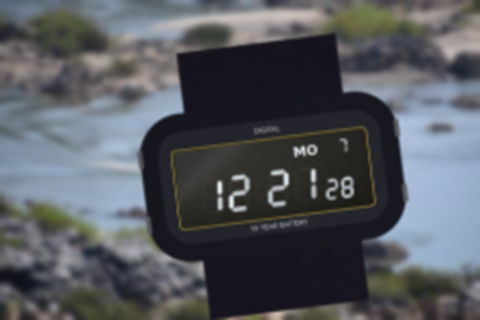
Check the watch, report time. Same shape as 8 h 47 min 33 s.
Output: 12 h 21 min 28 s
